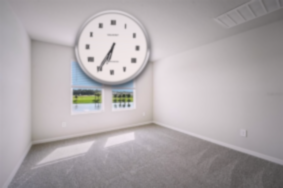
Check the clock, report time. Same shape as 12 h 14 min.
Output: 6 h 35 min
